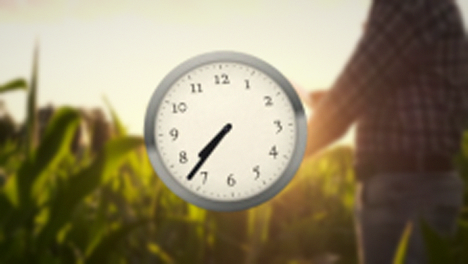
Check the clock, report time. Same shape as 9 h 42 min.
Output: 7 h 37 min
